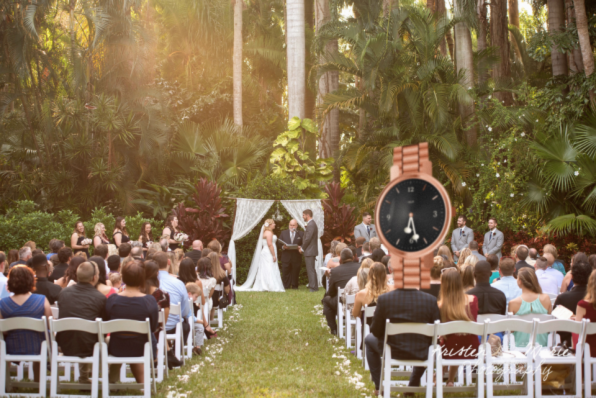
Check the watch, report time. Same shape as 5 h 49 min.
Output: 6 h 28 min
